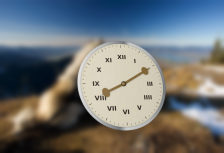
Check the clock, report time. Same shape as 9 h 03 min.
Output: 8 h 10 min
